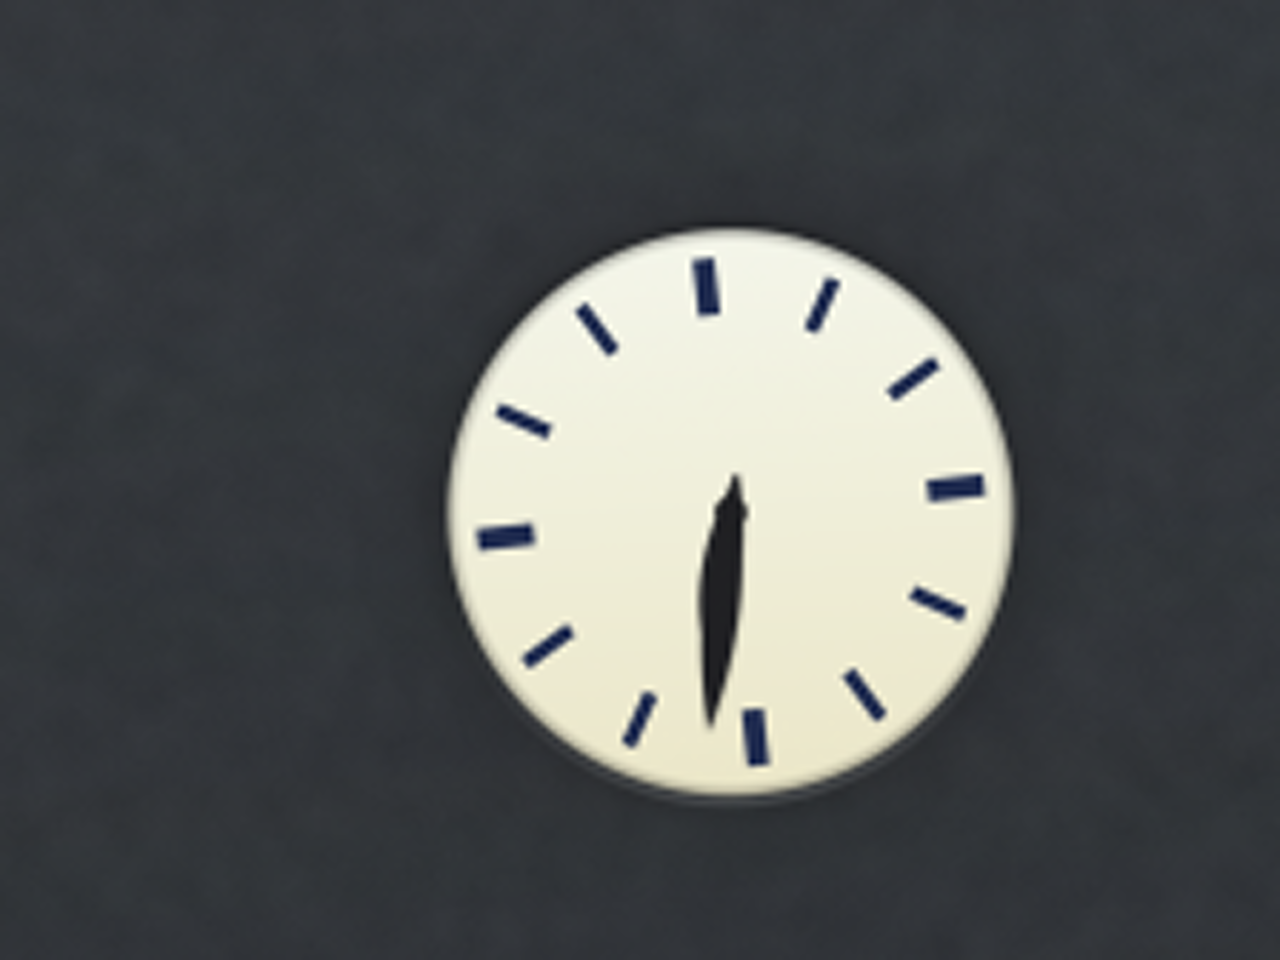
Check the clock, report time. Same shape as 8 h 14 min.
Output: 6 h 32 min
